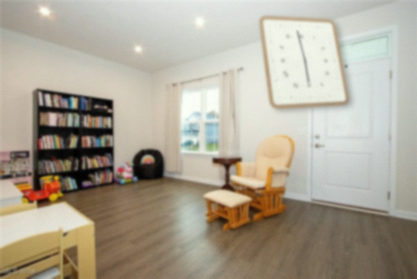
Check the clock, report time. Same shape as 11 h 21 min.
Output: 5 h 59 min
